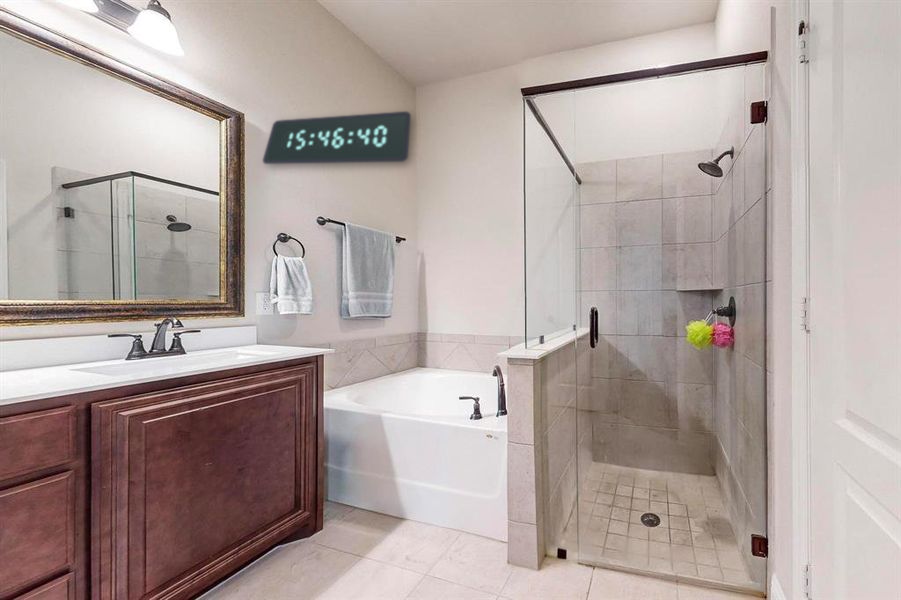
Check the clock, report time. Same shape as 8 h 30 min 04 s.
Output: 15 h 46 min 40 s
